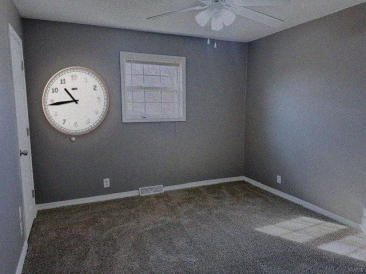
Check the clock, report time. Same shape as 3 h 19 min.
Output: 10 h 44 min
